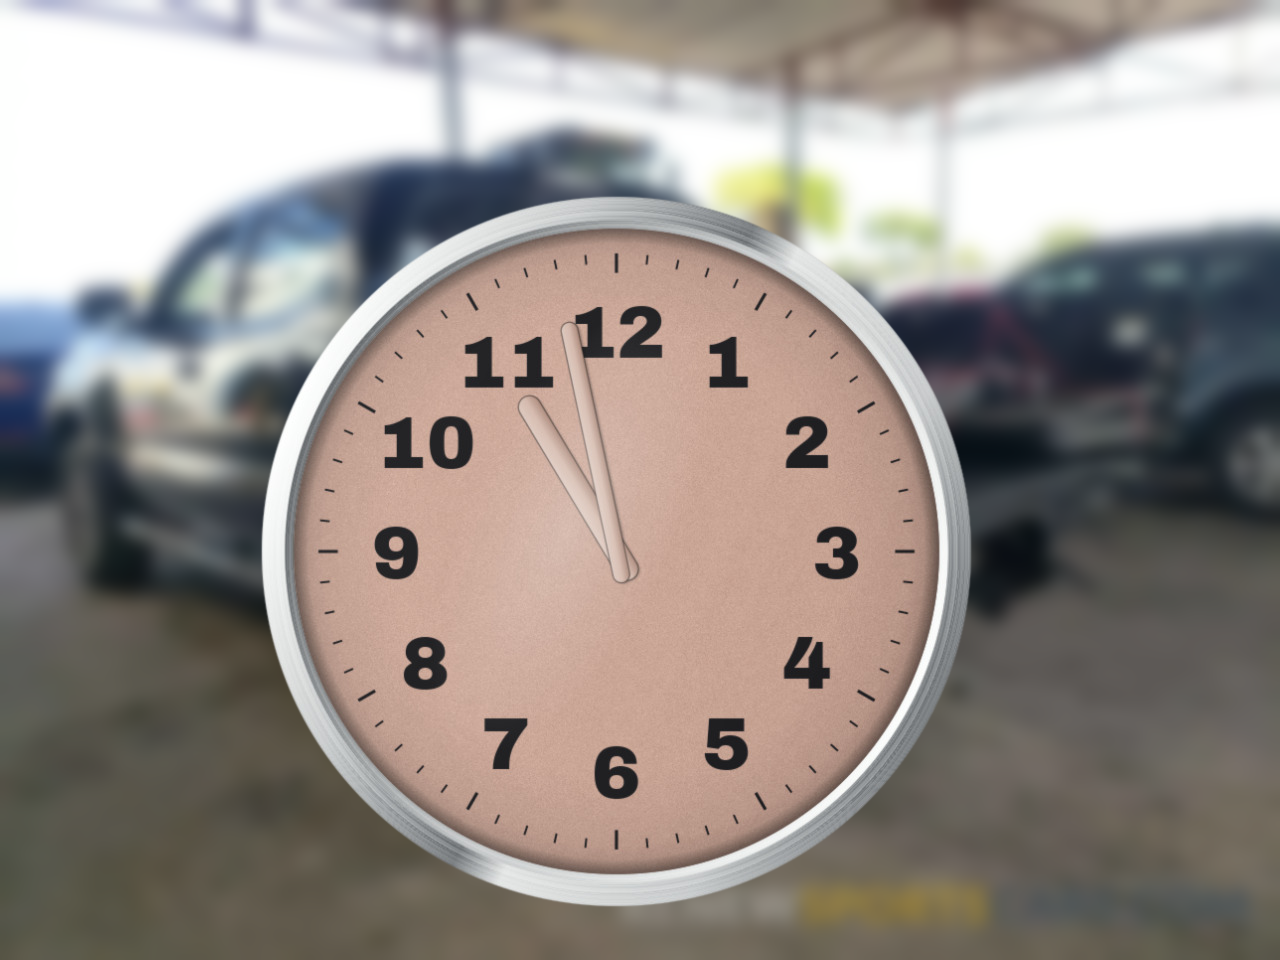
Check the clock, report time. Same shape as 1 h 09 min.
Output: 10 h 58 min
